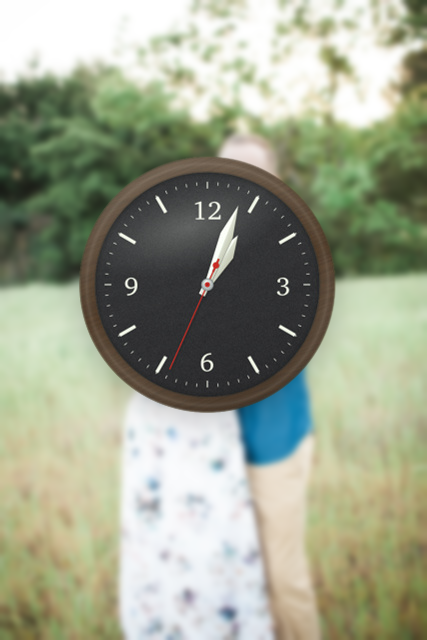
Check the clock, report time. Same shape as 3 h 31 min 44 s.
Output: 1 h 03 min 34 s
